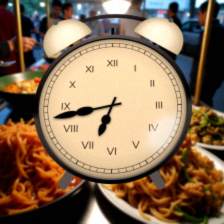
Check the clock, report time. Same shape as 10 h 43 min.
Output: 6 h 43 min
